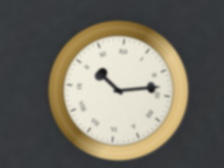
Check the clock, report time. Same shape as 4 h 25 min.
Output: 10 h 13 min
